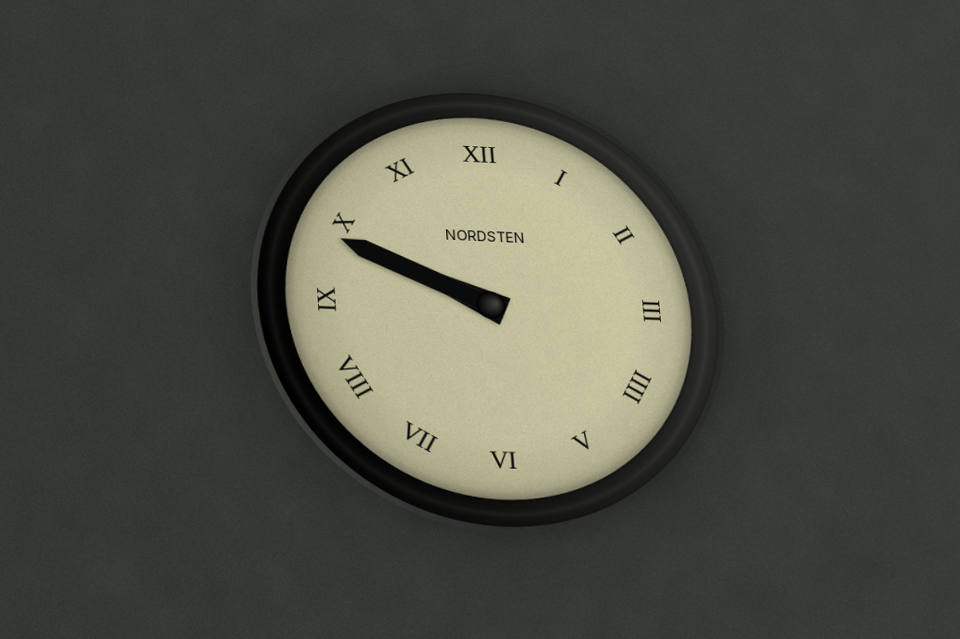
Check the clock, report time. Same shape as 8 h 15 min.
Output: 9 h 49 min
